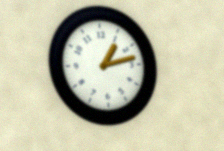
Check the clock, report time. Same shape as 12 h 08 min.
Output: 1 h 13 min
